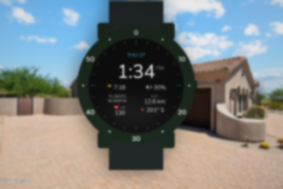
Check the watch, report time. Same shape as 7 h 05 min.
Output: 1 h 34 min
